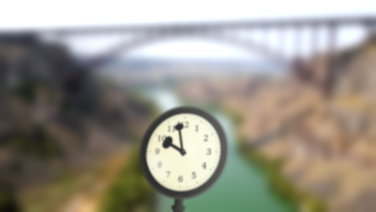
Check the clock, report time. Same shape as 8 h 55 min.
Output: 9 h 58 min
